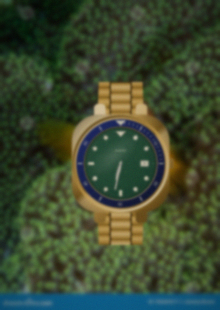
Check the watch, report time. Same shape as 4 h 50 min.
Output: 6 h 32 min
